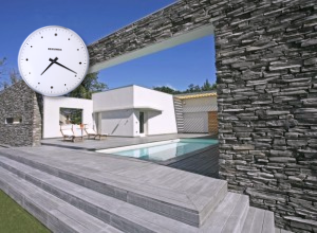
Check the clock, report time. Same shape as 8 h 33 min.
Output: 7 h 19 min
